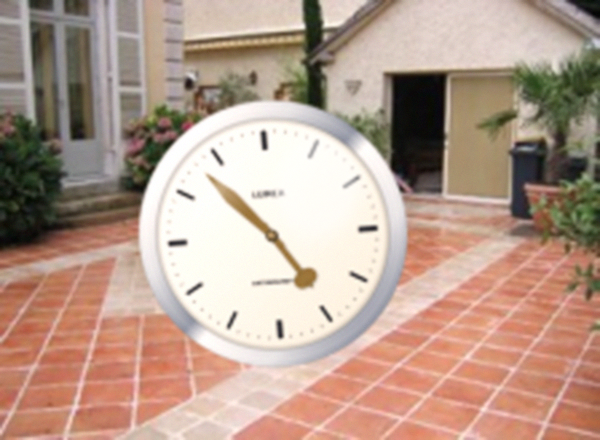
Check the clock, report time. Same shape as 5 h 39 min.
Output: 4 h 53 min
